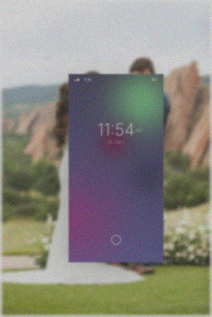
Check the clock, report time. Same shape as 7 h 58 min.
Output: 11 h 54 min
